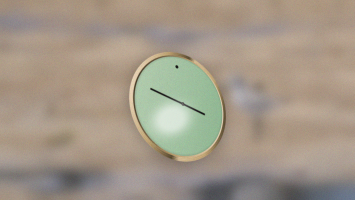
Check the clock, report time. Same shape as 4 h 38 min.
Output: 3 h 49 min
